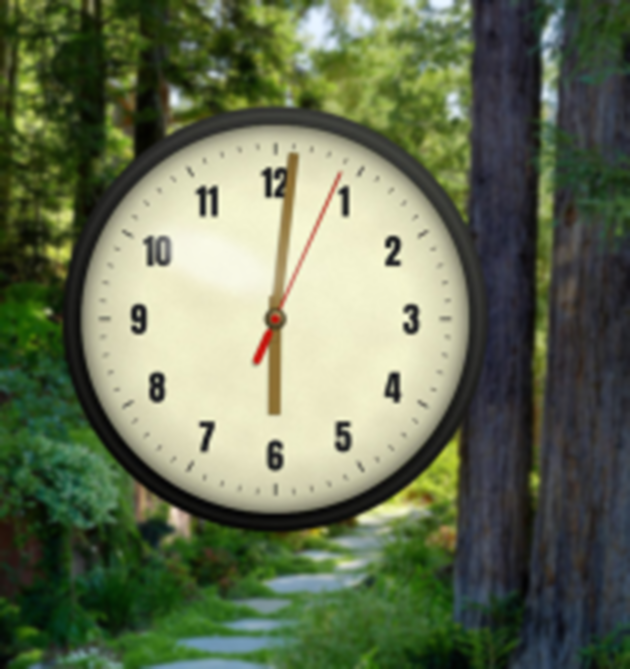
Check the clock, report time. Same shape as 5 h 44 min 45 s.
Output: 6 h 01 min 04 s
